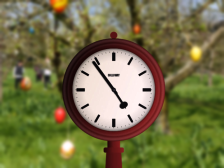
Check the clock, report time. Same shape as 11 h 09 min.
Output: 4 h 54 min
